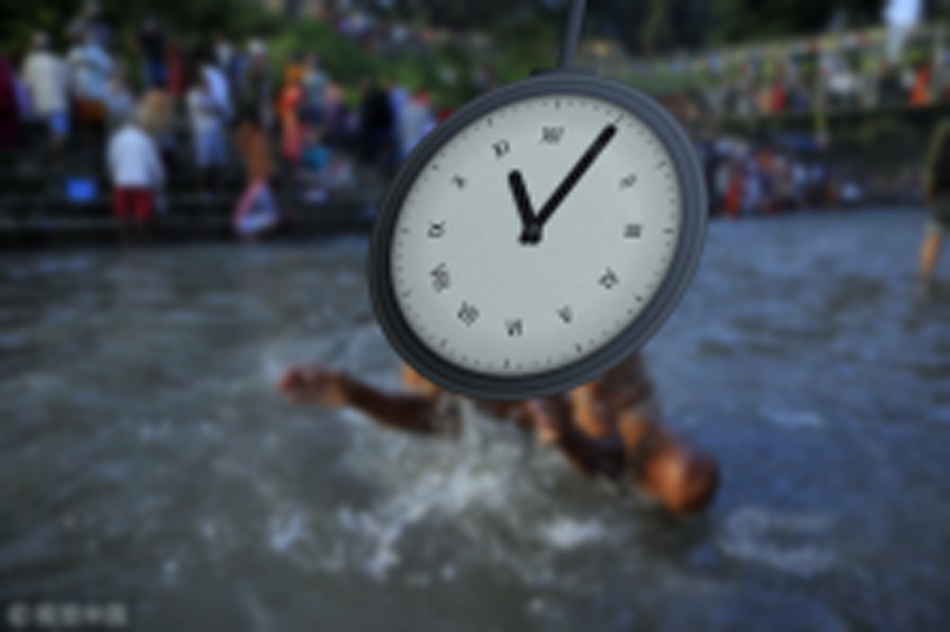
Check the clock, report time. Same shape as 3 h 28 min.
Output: 11 h 05 min
